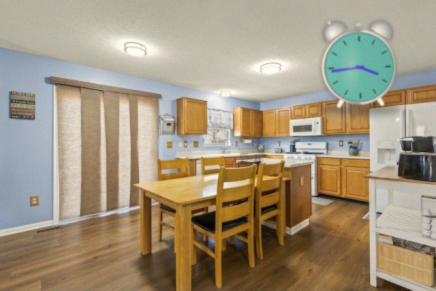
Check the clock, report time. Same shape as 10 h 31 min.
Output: 3 h 44 min
